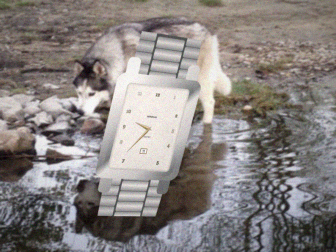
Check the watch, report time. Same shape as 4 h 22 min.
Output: 9 h 36 min
